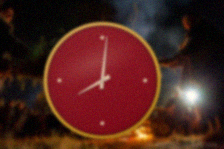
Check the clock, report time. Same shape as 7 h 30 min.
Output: 8 h 01 min
